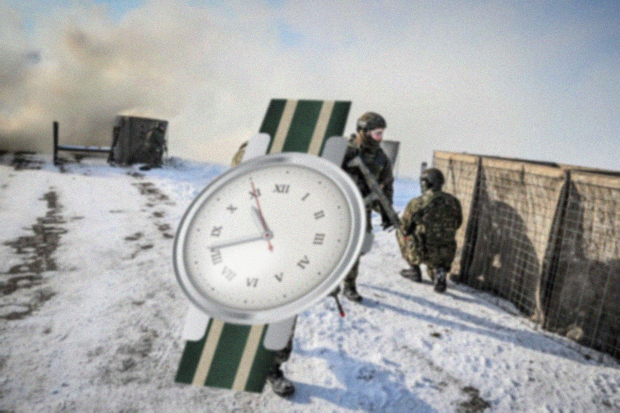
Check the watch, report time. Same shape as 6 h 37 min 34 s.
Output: 10 h 41 min 55 s
